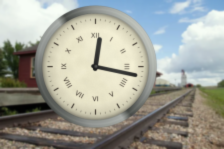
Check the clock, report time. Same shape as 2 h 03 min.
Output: 12 h 17 min
